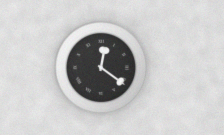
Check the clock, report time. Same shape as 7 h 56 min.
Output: 12 h 21 min
